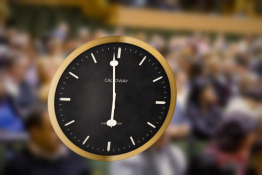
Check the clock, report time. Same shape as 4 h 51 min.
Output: 5 h 59 min
